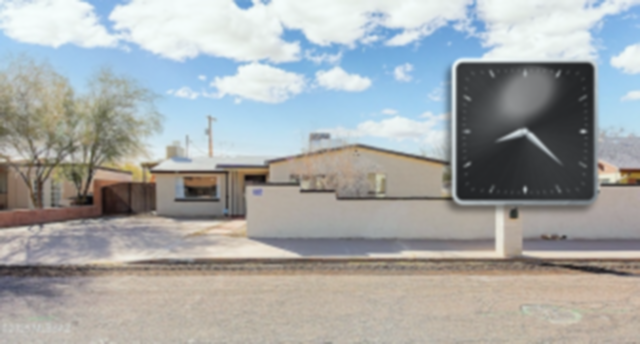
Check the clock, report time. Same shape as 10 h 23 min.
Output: 8 h 22 min
